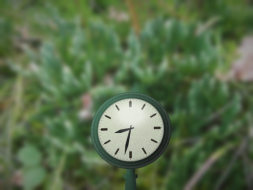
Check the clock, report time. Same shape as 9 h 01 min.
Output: 8 h 32 min
